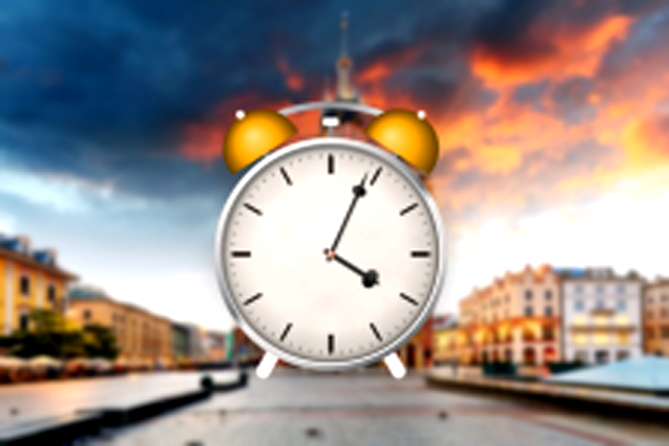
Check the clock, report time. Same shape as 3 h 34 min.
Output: 4 h 04 min
